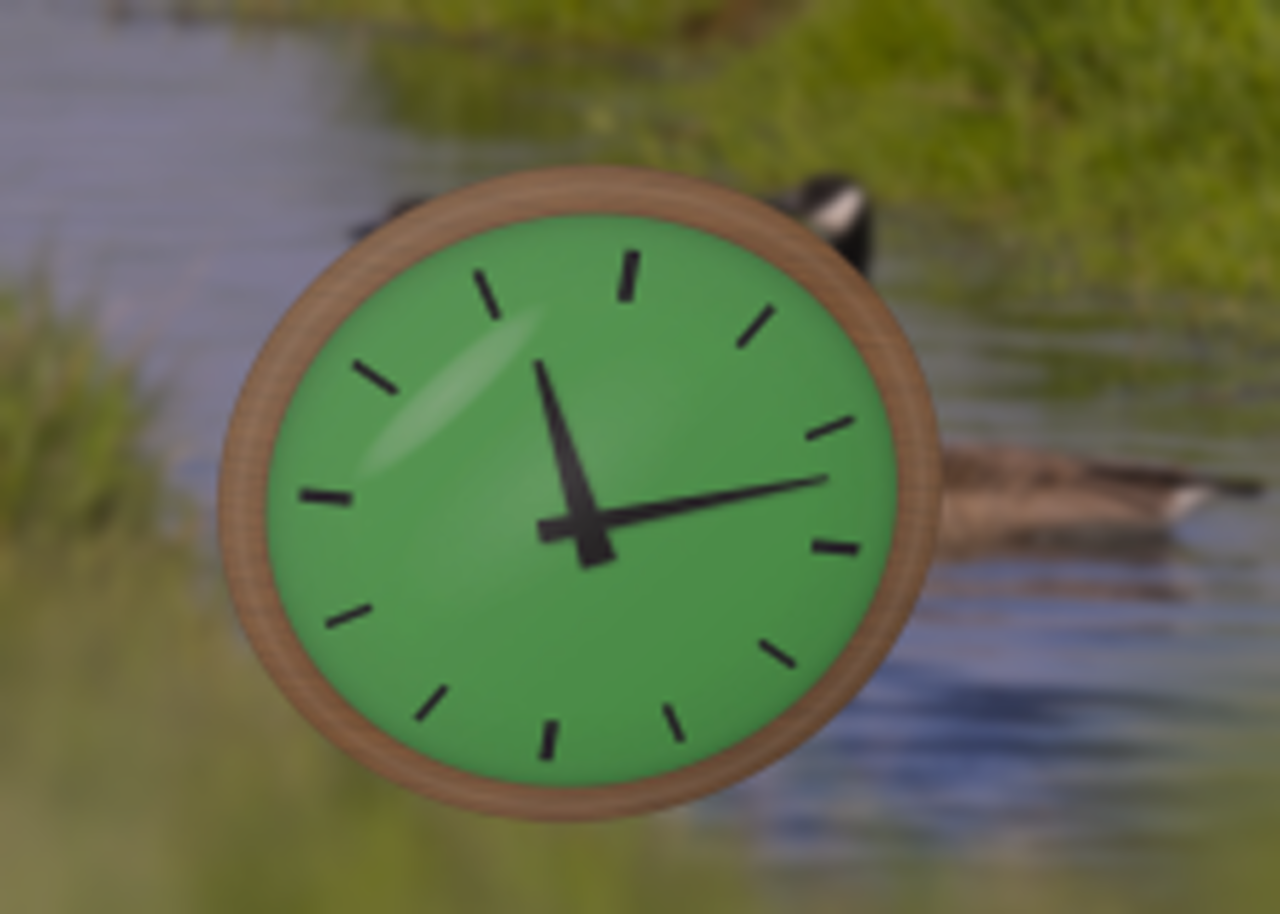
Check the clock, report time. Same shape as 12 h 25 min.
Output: 11 h 12 min
